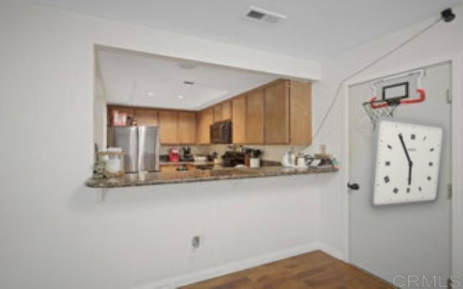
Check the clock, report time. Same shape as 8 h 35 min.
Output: 5 h 55 min
